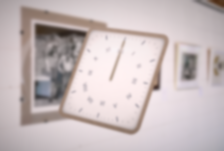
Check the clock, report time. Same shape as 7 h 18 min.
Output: 12 h 00 min
